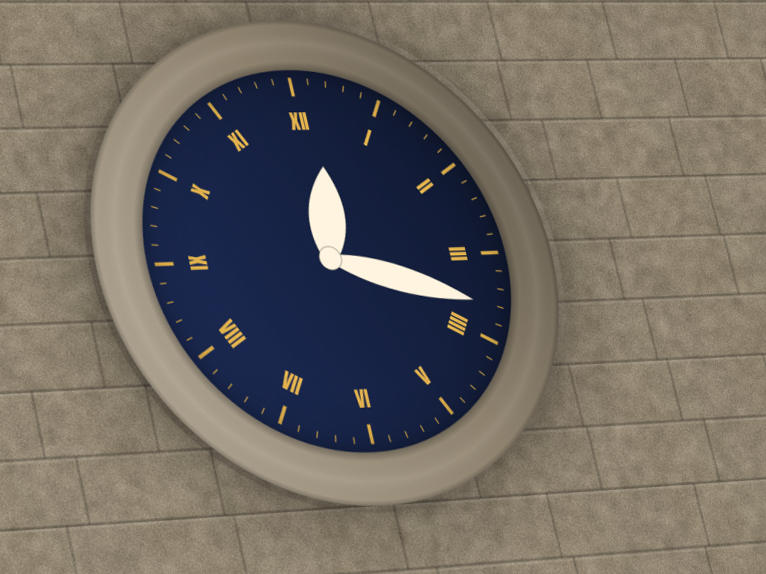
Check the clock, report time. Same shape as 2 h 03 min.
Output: 12 h 18 min
